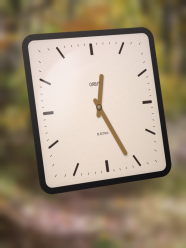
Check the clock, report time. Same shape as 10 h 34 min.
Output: 12 h 26 min
